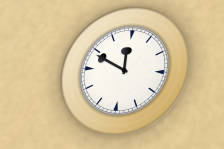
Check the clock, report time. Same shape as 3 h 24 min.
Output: 11 h 49 min
